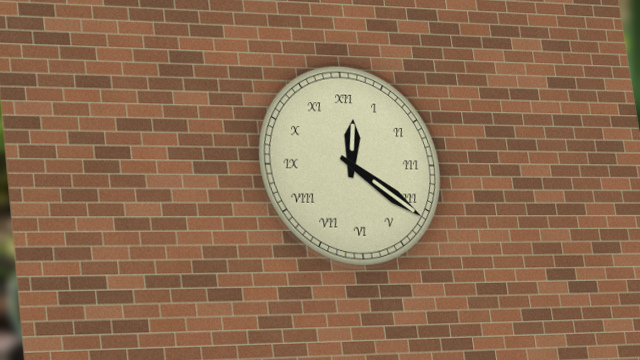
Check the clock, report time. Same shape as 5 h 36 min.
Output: 12 h 21 min
